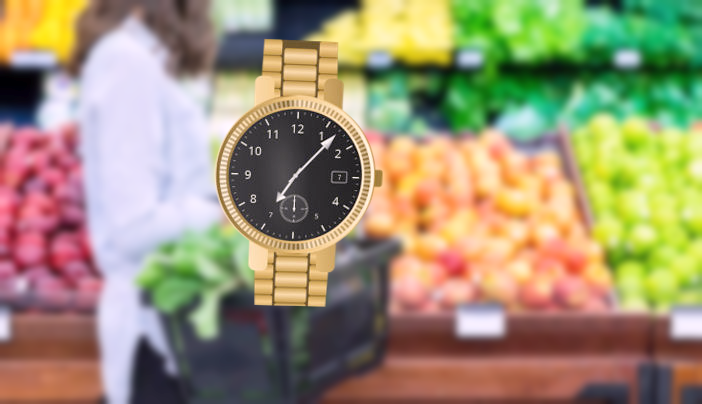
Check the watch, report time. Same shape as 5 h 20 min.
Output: 7 h 07 min
